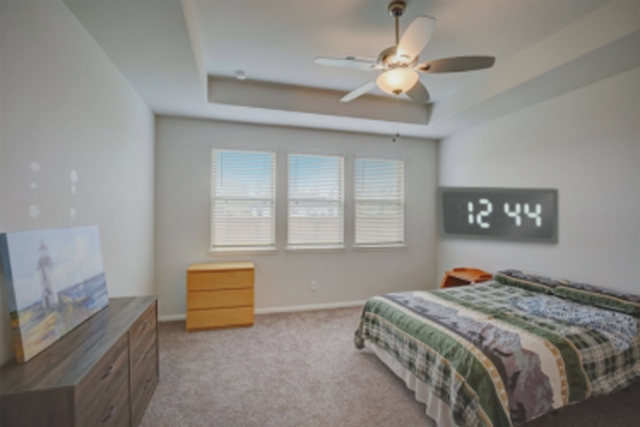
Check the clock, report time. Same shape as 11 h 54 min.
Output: 12 h 44 min
